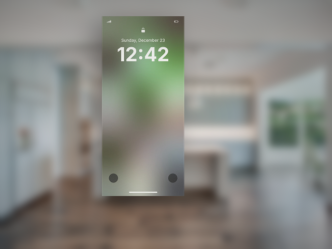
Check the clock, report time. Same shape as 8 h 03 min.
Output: 12 h 42 min
